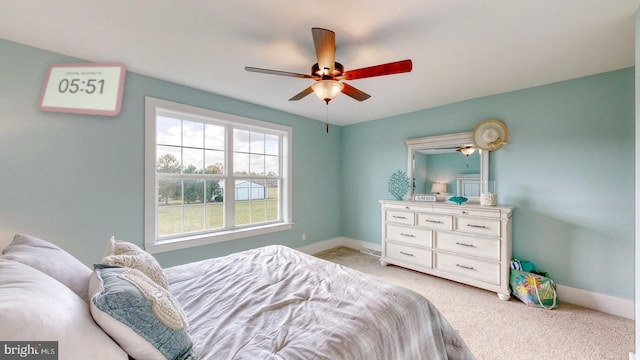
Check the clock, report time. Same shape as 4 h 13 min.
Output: 5 h 51 min
